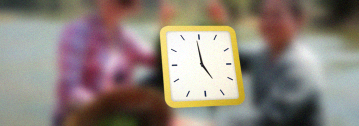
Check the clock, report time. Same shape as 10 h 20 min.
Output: 4 h 59 min
